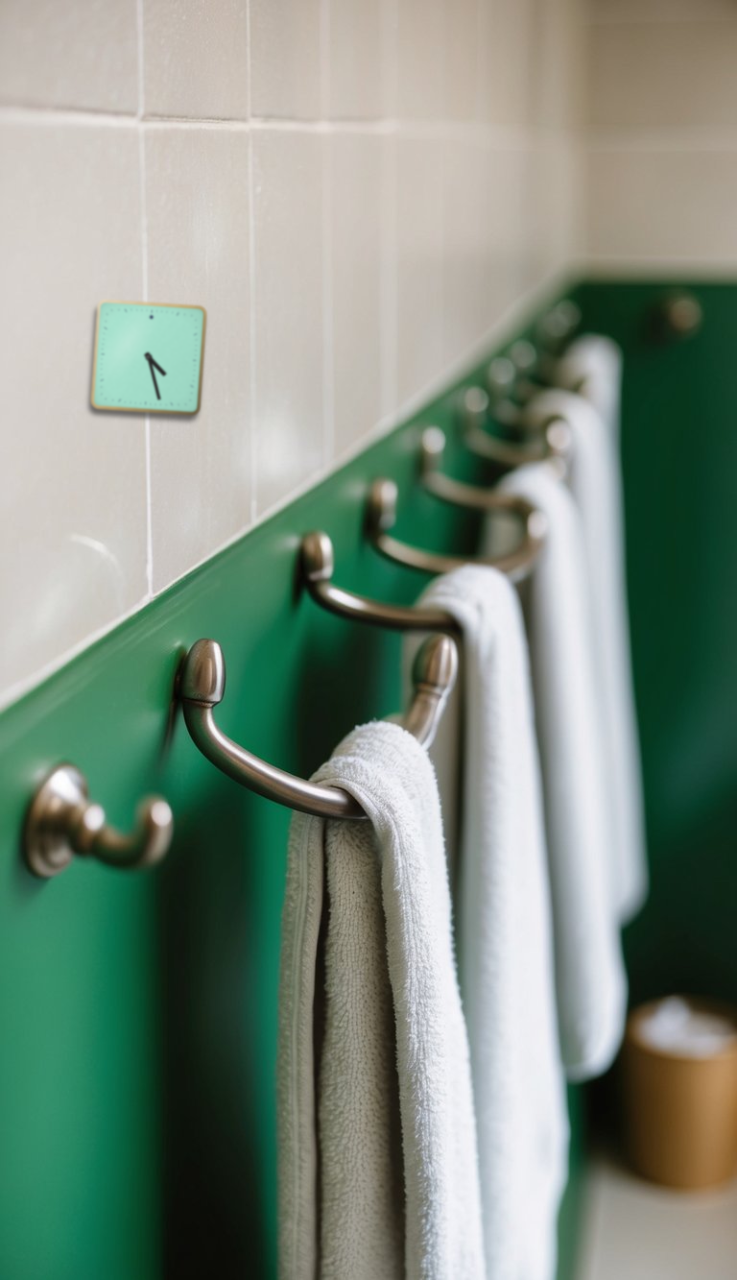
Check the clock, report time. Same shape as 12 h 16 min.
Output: 4 h 27 min
